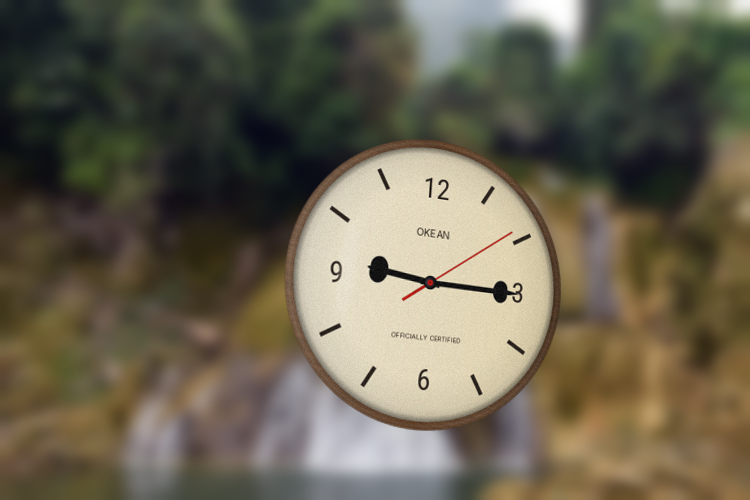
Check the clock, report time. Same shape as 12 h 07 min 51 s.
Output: 9 h 15 min 09 s
